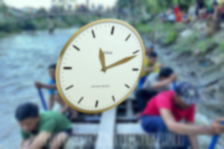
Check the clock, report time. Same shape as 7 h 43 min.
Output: 11 h 11 min
